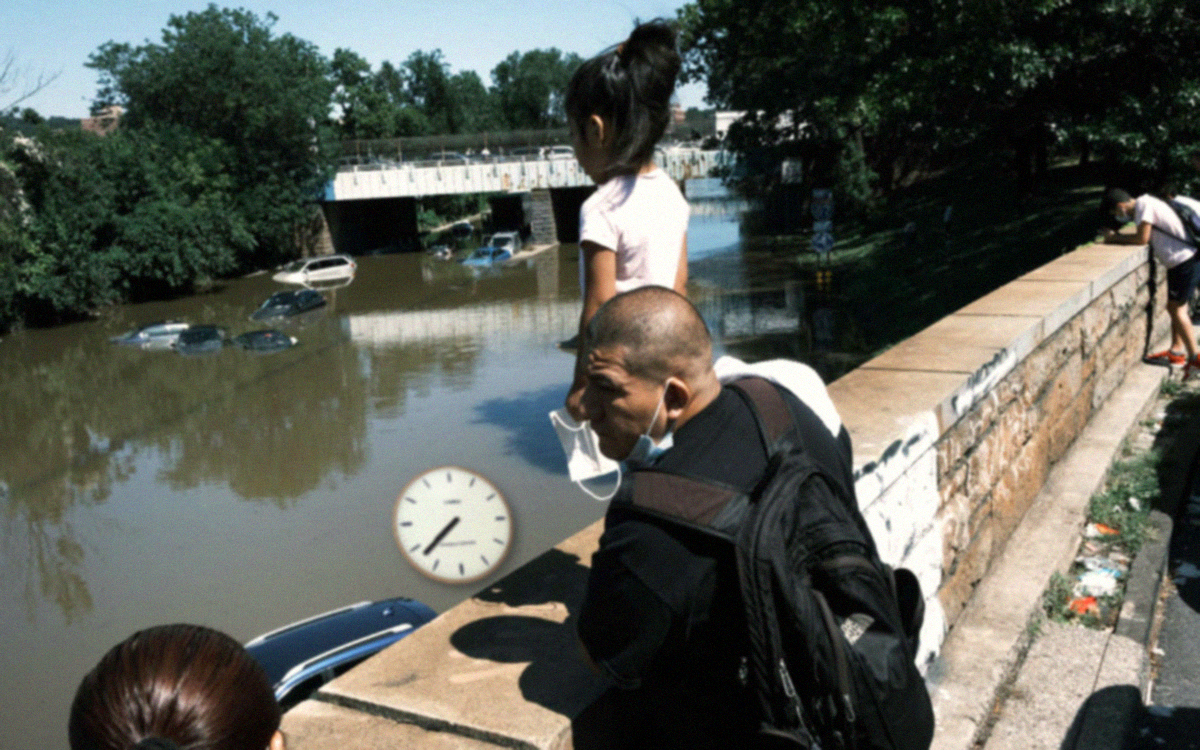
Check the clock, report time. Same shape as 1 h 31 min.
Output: 7 h 38 min
